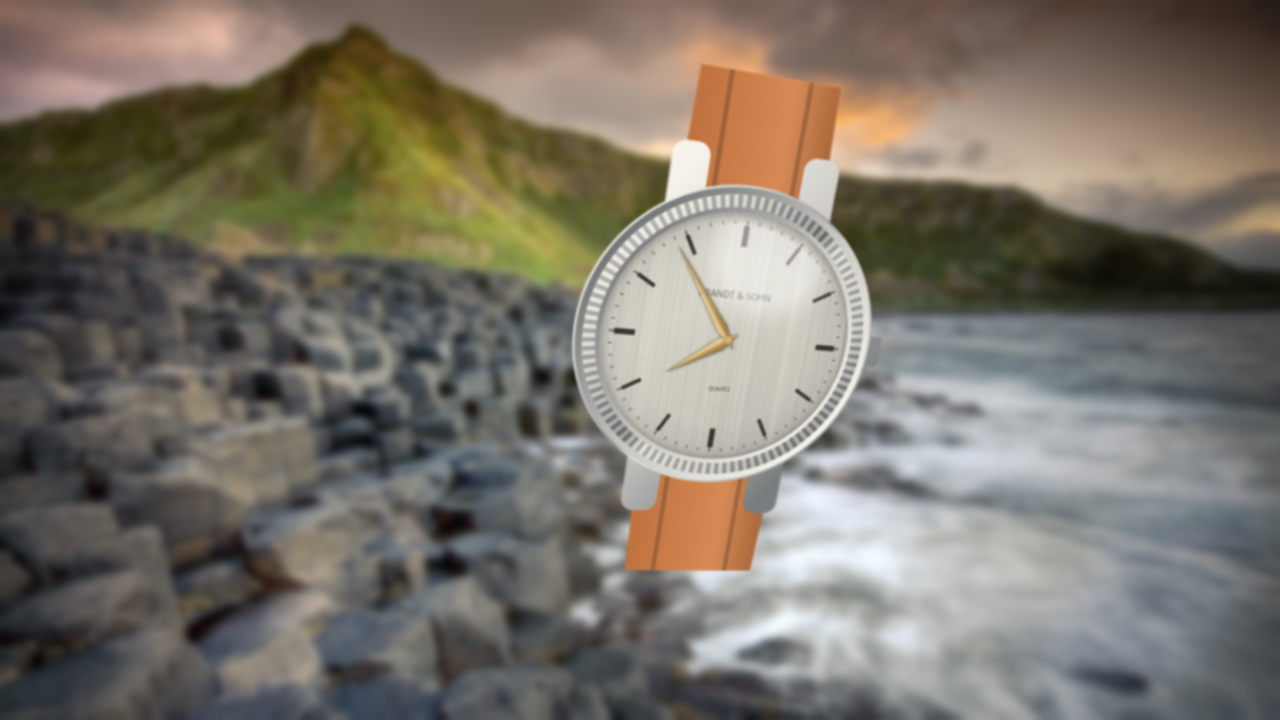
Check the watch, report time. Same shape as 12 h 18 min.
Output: 7 h 54 min
